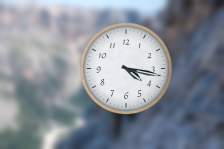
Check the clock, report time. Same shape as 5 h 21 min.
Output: 4 h 17 min
